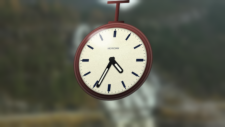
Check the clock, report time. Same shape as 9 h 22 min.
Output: 4 h 34 min
